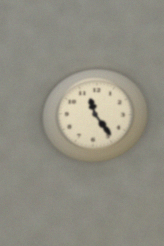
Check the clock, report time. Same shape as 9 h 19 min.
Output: 11 h 24 min
